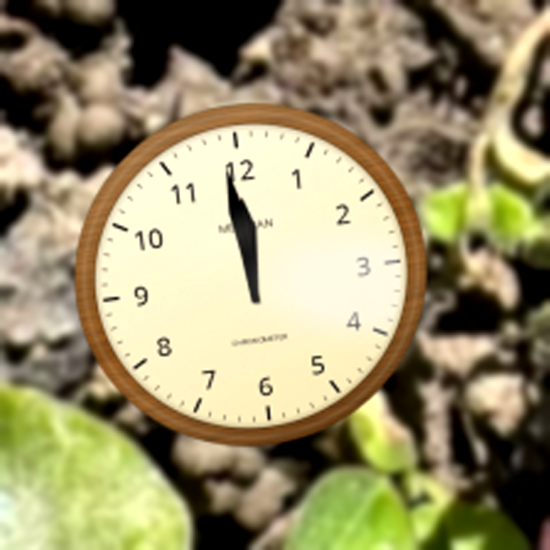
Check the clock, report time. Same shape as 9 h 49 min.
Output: 11 h 59 min
